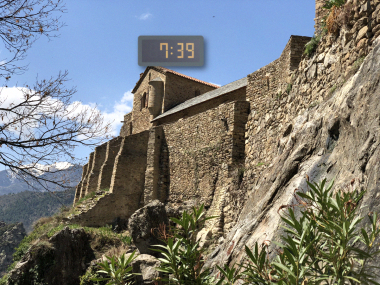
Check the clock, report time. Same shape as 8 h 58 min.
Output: 7 h 39 min
